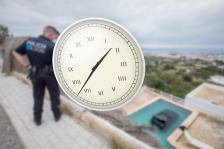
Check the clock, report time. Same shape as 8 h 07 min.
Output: 1 h 37 min
